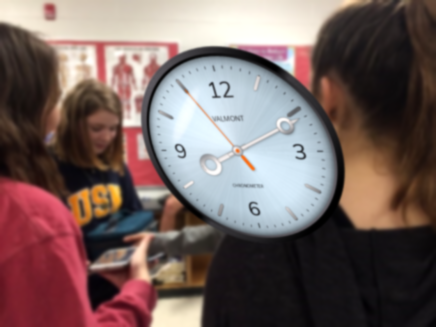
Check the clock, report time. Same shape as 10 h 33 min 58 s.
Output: 8 h 10 min 55 s
